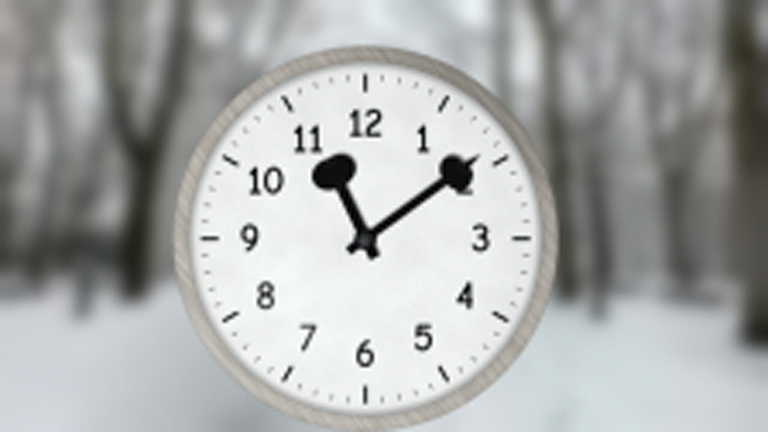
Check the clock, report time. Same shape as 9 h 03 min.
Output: 11 h 09 min
